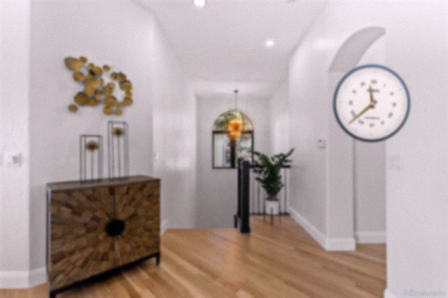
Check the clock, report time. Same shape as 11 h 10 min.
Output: 11 h 38 min
